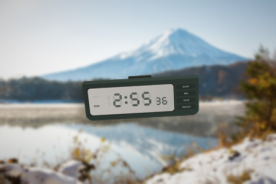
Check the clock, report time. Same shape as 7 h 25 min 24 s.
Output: 2 h 55 min 36 s
